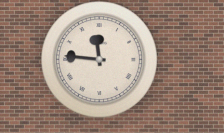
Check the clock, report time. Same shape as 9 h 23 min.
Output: 11 h 46 min
